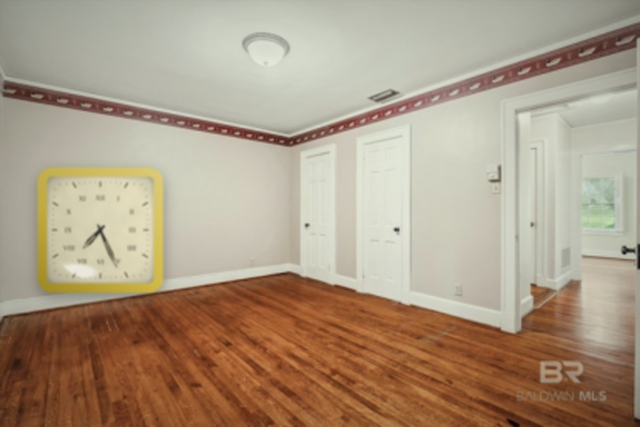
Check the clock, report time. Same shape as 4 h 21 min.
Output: 7 h 26 min
